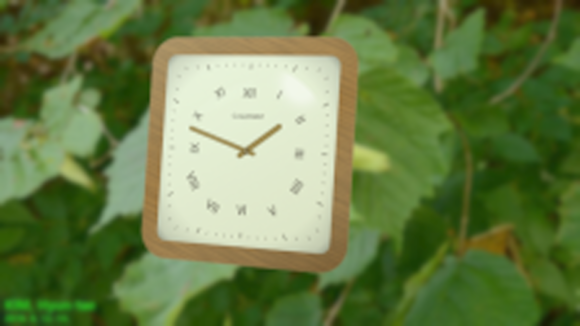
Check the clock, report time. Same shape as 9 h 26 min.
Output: 1 h 48 min
